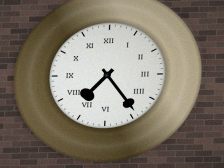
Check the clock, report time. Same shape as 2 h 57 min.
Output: 7 h 24 min
